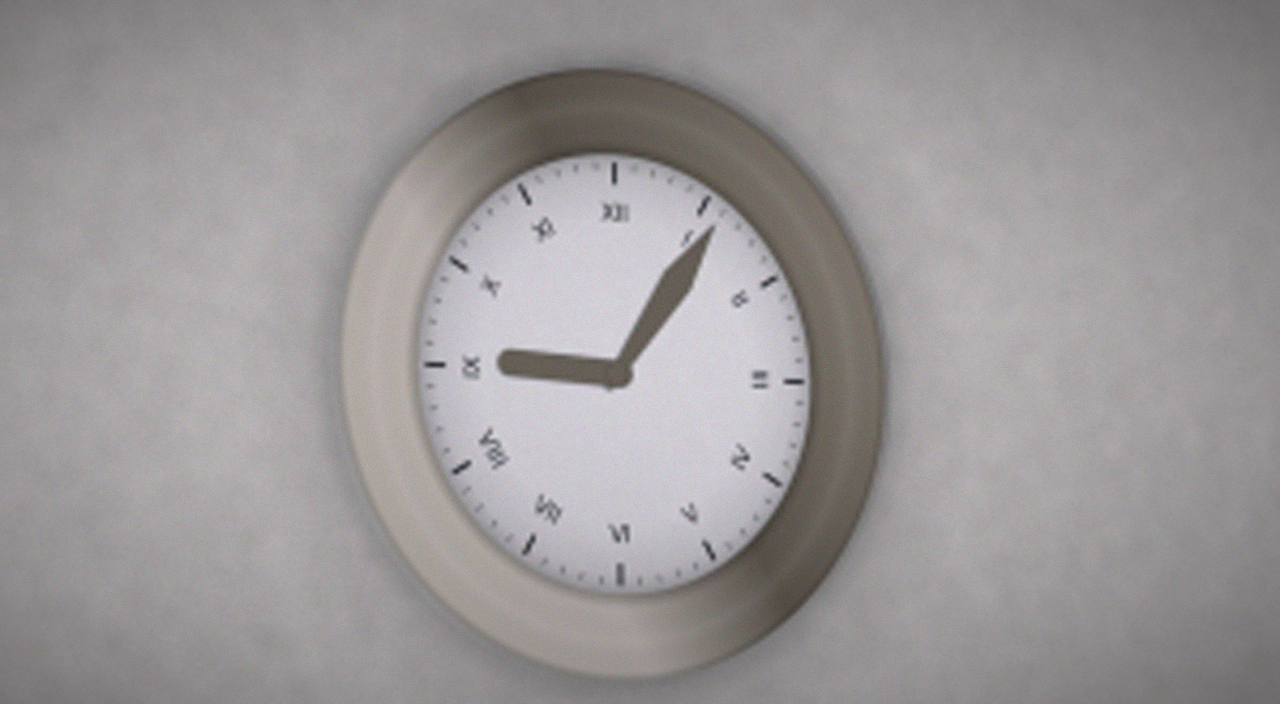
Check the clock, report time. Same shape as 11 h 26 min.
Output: 9 h 06 min
